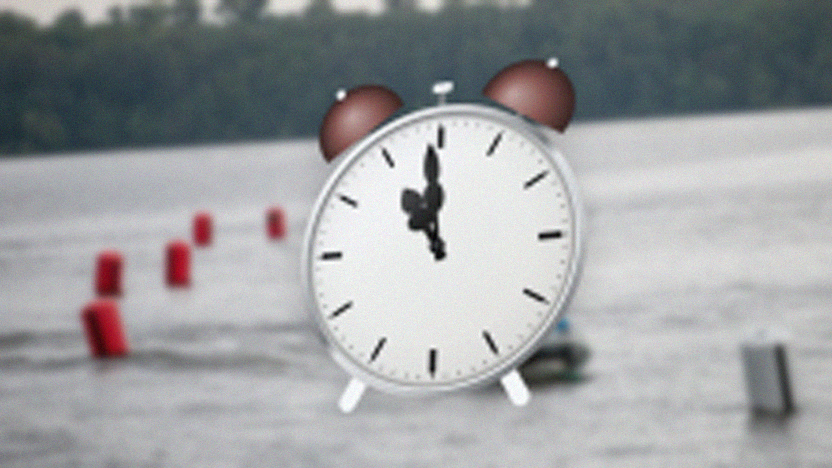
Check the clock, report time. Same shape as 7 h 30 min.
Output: 10 h 59 min
